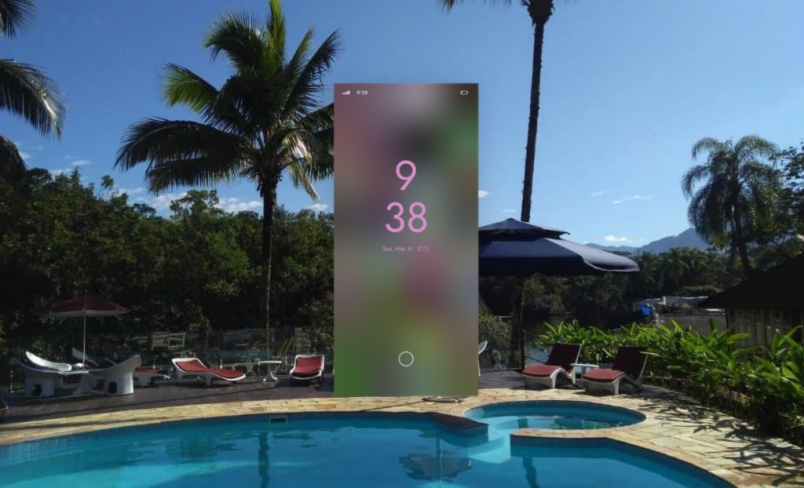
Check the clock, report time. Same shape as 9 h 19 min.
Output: 9 h 38 min
